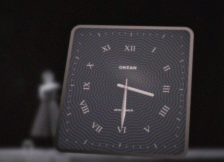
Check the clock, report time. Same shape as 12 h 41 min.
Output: 3 h 30 min
